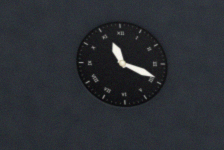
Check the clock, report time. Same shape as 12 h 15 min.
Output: 11 h 19 min
